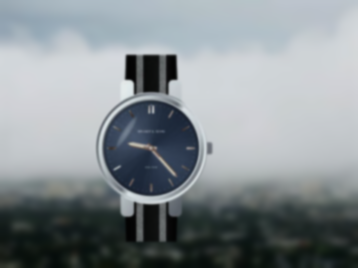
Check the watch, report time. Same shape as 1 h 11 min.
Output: 9 h 23 min
